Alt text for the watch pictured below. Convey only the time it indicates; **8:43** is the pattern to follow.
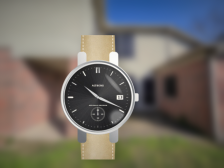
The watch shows **10:19**
